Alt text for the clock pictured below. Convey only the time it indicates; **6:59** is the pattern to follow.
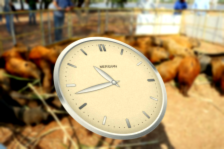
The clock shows **10:43**
